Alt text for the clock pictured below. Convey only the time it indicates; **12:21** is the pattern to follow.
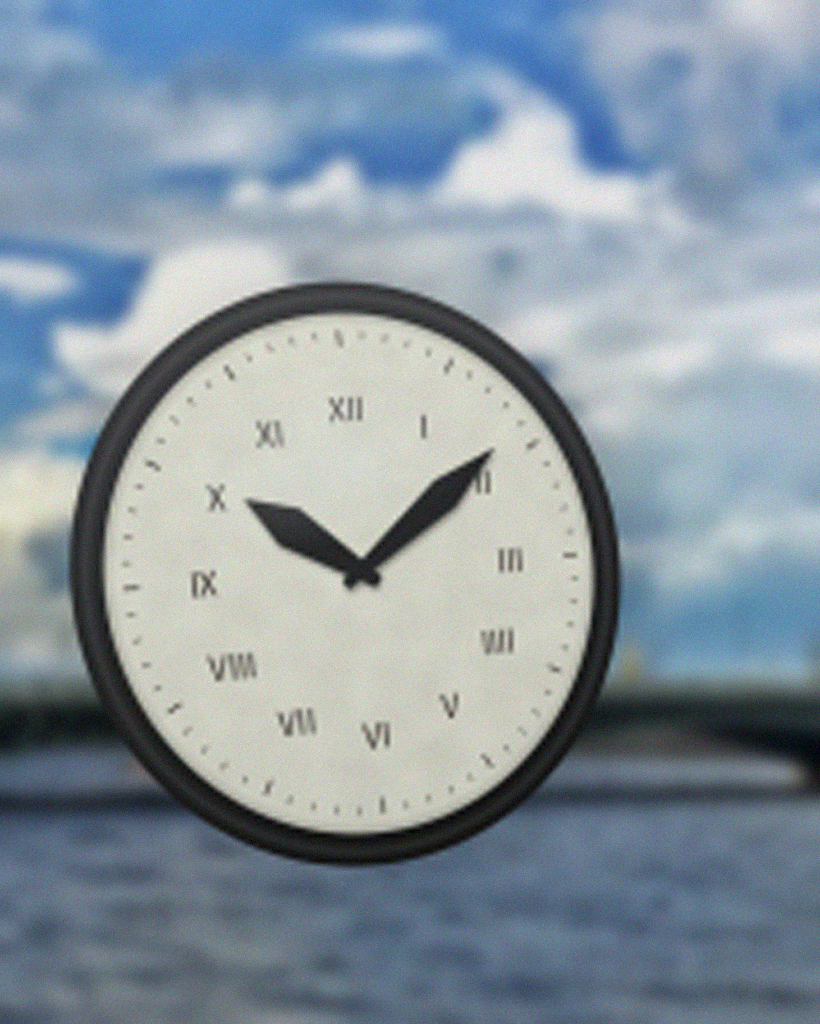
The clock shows **10:09**
